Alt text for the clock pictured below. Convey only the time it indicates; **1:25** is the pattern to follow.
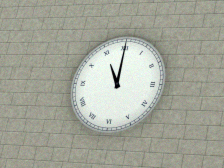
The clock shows **11:00**
